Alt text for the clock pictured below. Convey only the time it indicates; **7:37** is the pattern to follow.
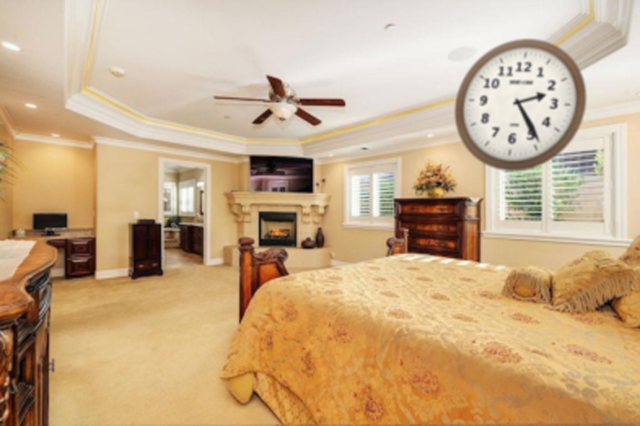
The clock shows **2:24**
